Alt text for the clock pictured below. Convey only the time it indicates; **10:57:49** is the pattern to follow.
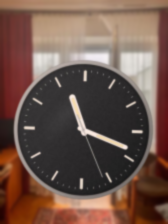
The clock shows **11:18:26**
